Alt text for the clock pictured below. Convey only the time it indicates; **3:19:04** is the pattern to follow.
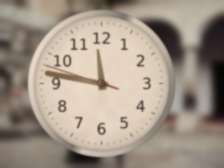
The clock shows **11:46:48**
